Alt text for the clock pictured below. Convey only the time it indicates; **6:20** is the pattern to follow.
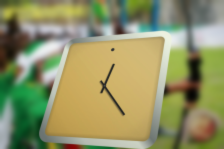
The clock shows **12:23**
